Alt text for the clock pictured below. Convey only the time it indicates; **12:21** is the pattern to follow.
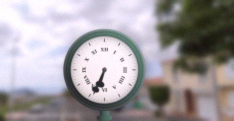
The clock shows **6:34**
